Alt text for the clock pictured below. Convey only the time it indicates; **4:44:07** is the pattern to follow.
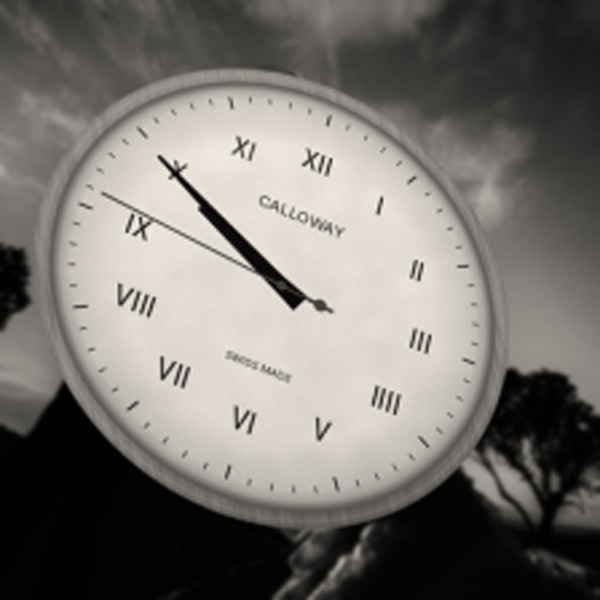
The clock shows **9:49:46**
